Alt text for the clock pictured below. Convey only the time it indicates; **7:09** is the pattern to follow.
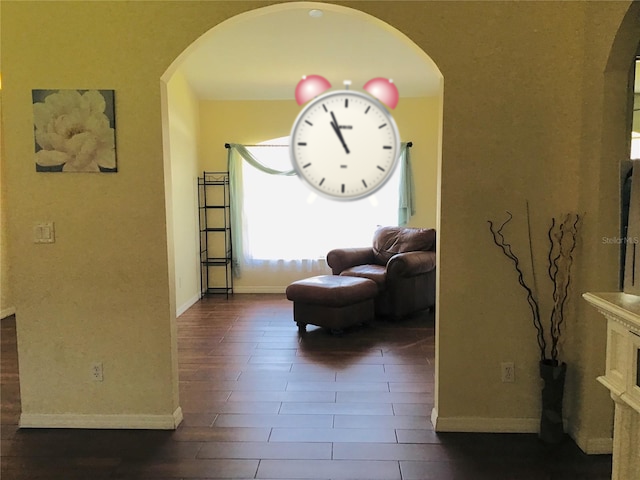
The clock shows **10:56**
